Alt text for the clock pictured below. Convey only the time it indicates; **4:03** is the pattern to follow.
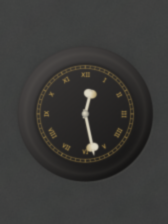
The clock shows **12:28**
